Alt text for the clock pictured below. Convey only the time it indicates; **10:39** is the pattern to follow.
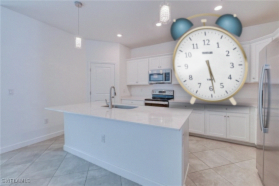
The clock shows **5:29**
